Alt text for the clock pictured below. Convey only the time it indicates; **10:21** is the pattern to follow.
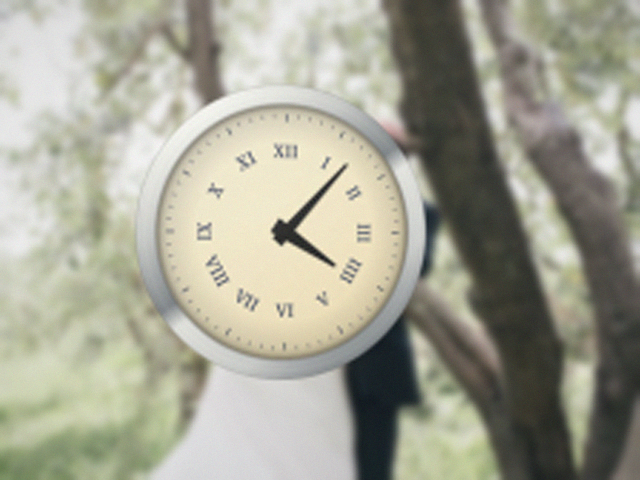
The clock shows **4:07**
